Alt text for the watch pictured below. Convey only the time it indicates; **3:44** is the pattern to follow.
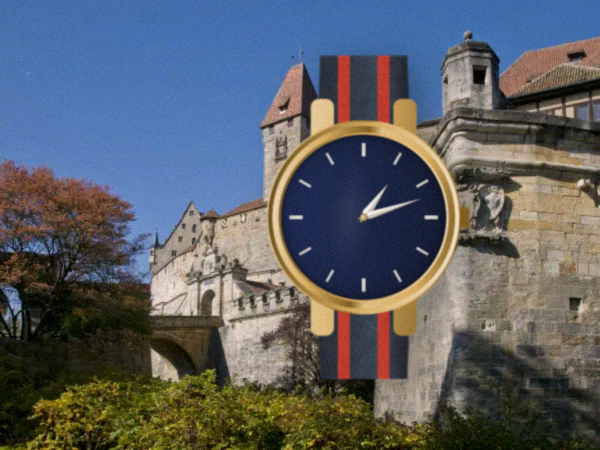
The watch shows **1:12**
